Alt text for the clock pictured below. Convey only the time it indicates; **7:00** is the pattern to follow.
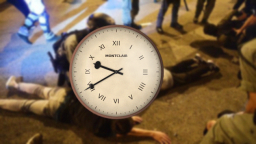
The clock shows **9:40**
